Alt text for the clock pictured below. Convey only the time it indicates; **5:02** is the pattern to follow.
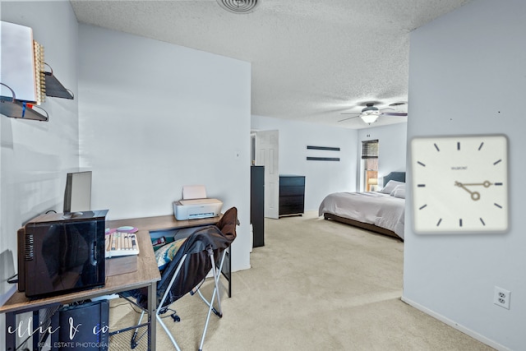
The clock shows **4:15**
